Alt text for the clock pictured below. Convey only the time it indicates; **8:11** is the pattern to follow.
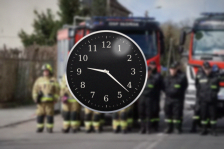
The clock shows **9:22**
